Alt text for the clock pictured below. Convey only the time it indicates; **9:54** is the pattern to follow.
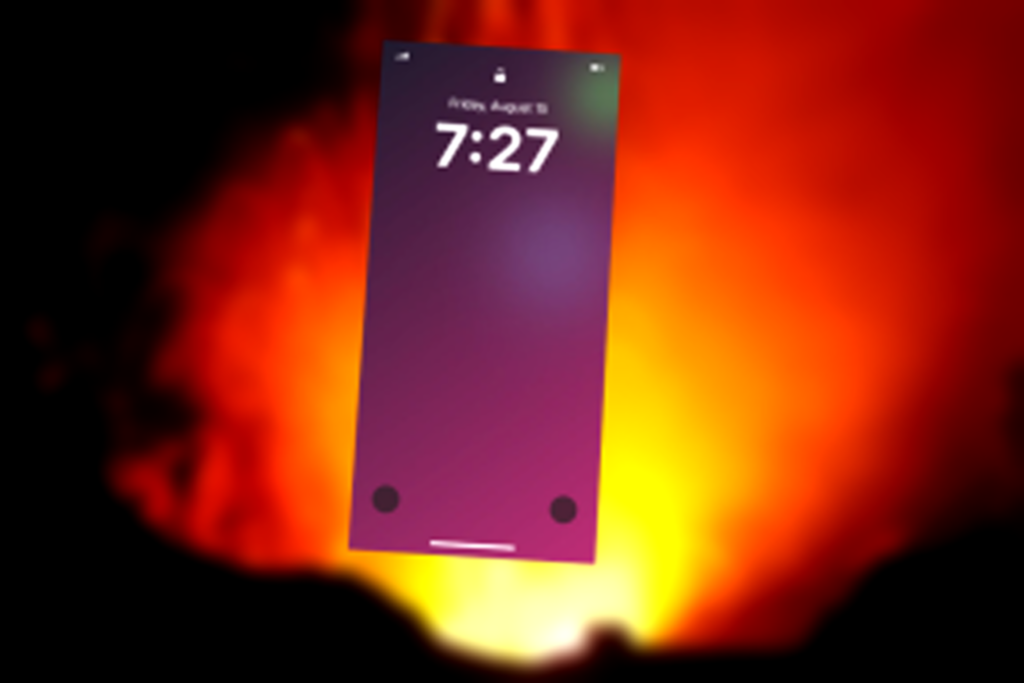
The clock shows **7:27**
